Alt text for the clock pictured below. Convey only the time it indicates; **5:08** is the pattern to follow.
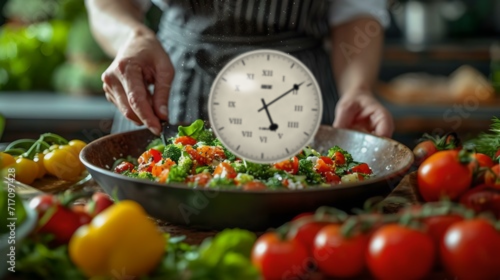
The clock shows **5:09**
